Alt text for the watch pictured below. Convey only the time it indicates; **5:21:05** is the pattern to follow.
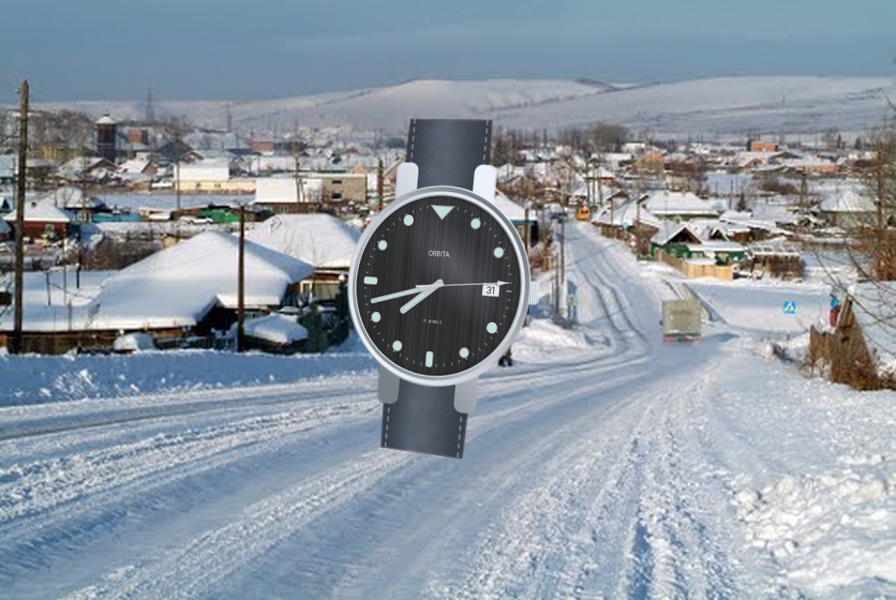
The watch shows **7:42:14**
